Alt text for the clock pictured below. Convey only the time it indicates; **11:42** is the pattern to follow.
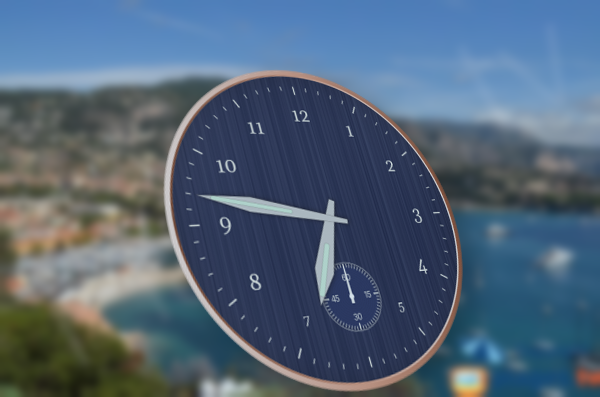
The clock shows **6:47**
